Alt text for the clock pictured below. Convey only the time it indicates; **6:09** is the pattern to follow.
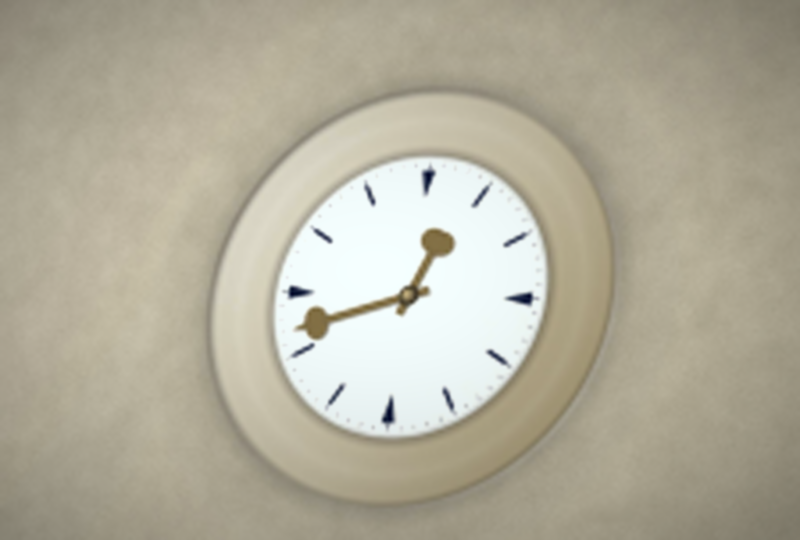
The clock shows **12:42**
